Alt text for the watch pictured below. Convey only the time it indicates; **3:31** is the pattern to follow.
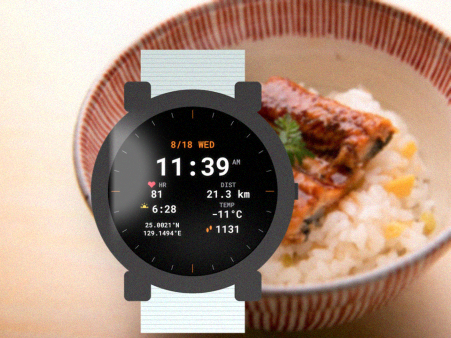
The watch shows **11:39**
